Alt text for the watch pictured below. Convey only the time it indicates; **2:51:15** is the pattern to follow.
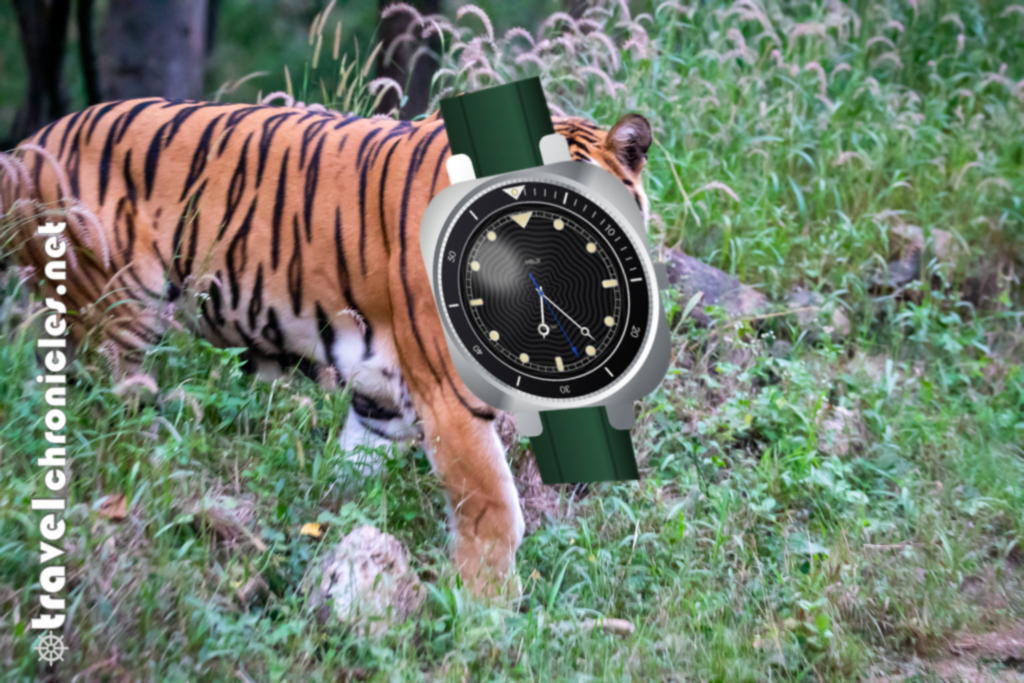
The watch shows **6:23:27**
